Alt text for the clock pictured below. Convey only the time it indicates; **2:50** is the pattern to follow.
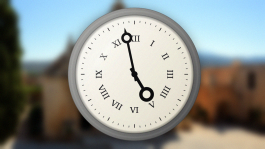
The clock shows **4:58**
